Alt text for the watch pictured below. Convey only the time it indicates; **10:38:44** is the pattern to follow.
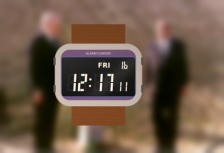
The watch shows **12:17:11**
